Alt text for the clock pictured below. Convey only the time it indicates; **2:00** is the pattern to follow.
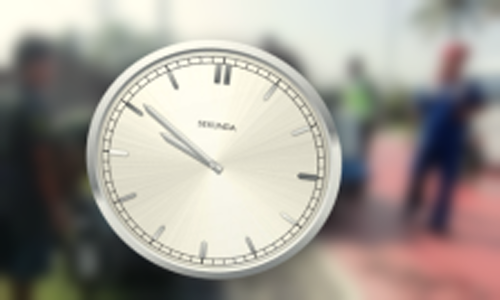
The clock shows **9:51**
